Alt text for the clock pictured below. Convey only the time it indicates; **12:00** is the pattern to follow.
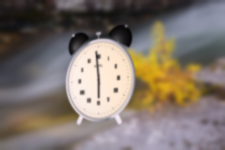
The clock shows **5:59**
